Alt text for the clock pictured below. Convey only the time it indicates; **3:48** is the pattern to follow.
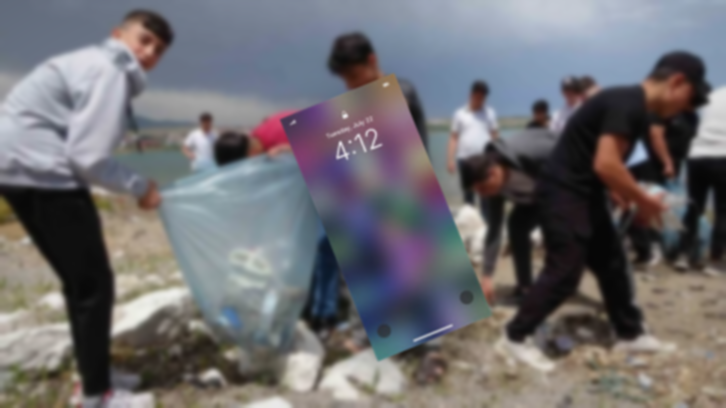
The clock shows **4:12**
